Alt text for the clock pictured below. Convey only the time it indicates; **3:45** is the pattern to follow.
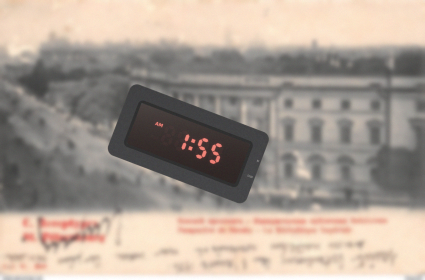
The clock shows **1:55**
